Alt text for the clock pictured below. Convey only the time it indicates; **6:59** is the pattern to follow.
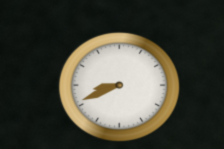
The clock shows **8:41**
